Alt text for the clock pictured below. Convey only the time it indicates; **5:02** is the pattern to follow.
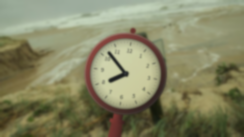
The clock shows **7:52**
